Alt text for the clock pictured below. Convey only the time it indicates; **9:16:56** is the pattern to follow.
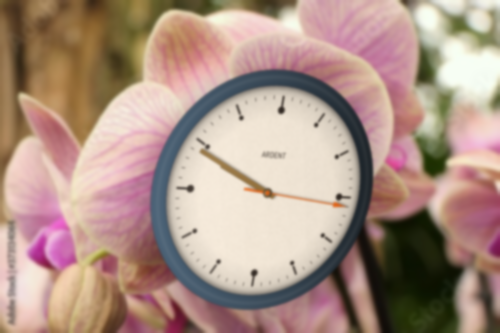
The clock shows **9:49:16**
